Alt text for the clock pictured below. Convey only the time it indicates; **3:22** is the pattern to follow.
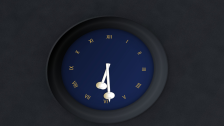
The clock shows **6:29**
